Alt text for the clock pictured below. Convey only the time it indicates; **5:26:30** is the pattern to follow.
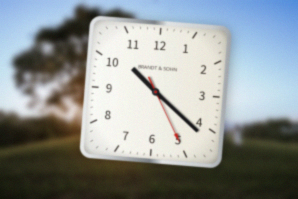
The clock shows **10:21:25**
